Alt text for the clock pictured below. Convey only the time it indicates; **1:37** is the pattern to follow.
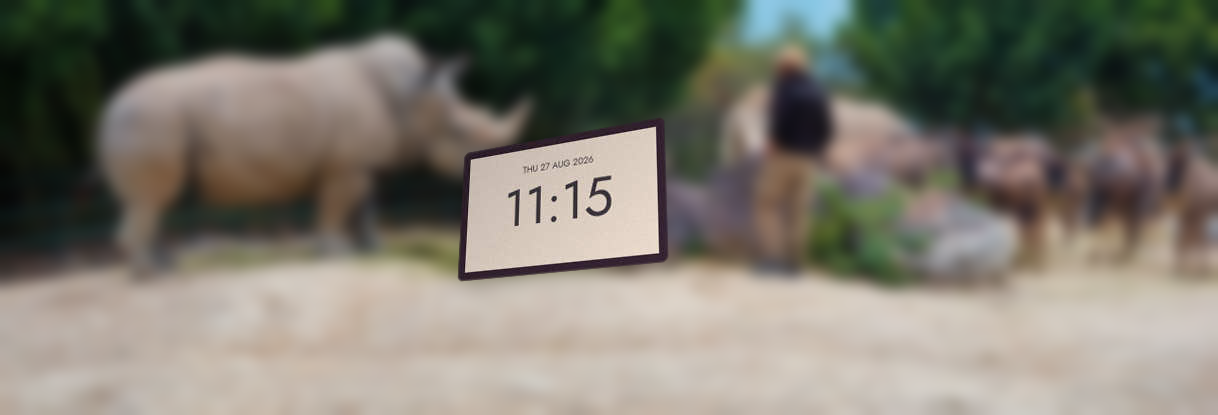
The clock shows **11:15**
